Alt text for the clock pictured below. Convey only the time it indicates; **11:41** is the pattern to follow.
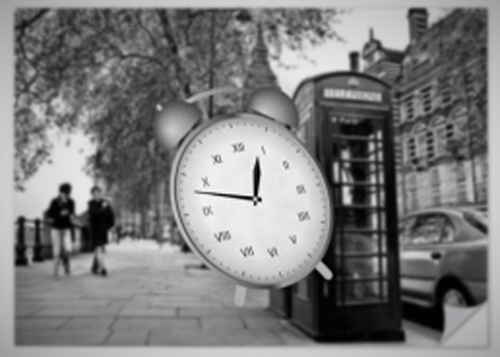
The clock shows **12:48**
